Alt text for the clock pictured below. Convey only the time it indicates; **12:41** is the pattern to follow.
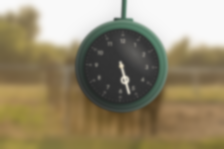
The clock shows **5:27**
